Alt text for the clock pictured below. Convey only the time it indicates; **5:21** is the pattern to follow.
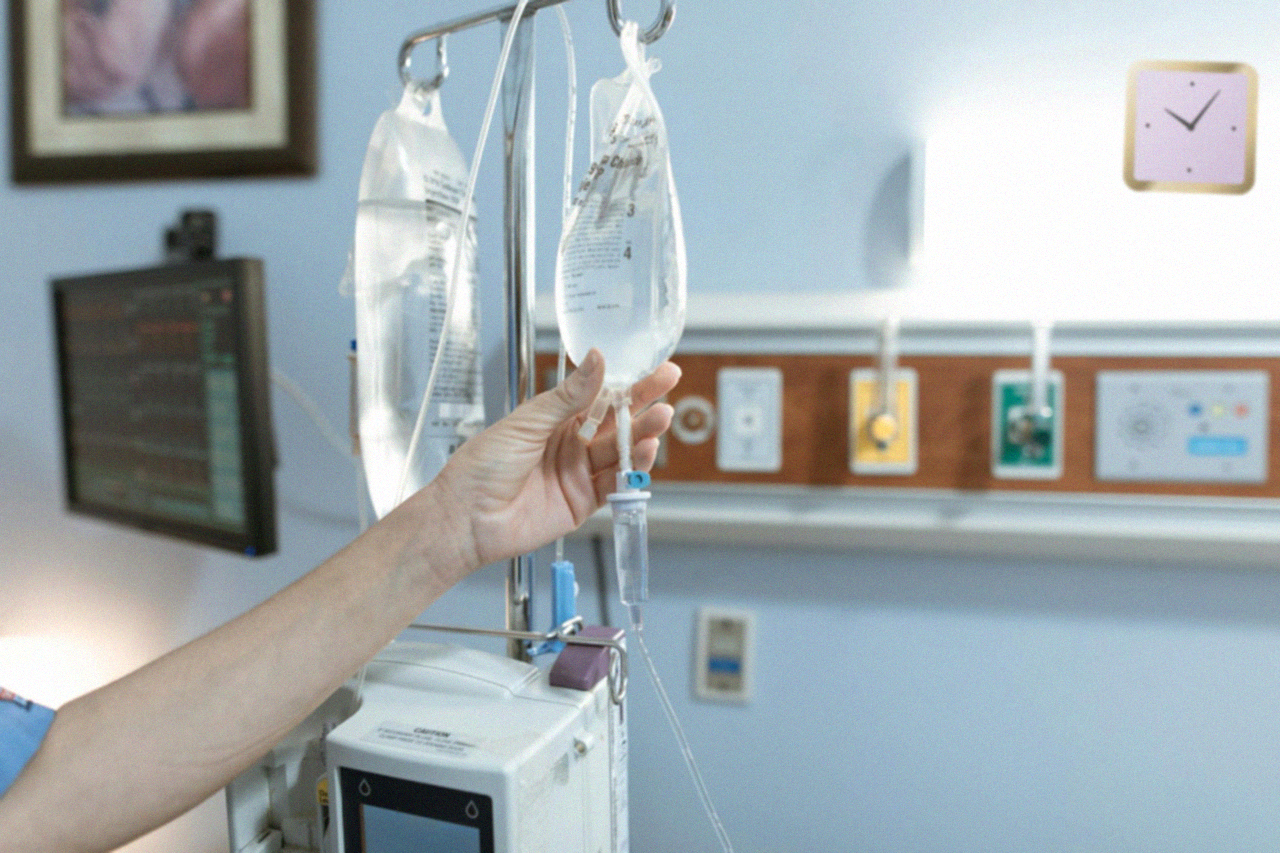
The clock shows **10:06**
